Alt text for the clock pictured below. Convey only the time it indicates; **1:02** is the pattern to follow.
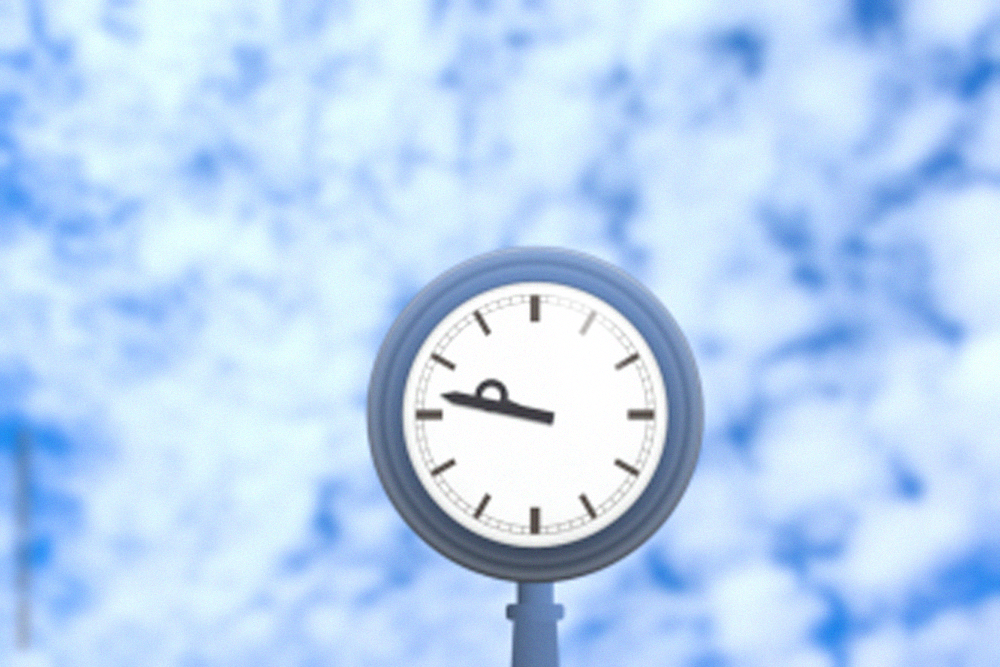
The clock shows **9:47**
